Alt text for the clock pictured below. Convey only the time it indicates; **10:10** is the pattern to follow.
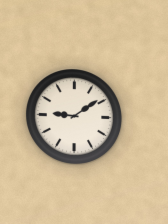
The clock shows **9:09**
